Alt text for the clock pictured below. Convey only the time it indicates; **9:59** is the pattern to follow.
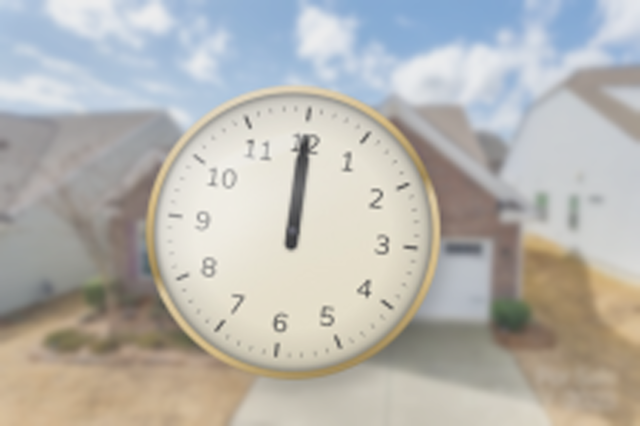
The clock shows **12:00**
